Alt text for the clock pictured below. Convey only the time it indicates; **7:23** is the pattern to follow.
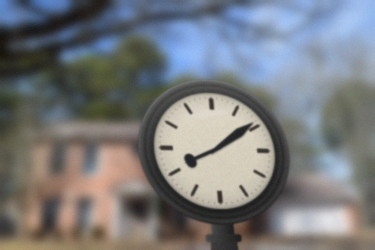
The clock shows **8:09**
